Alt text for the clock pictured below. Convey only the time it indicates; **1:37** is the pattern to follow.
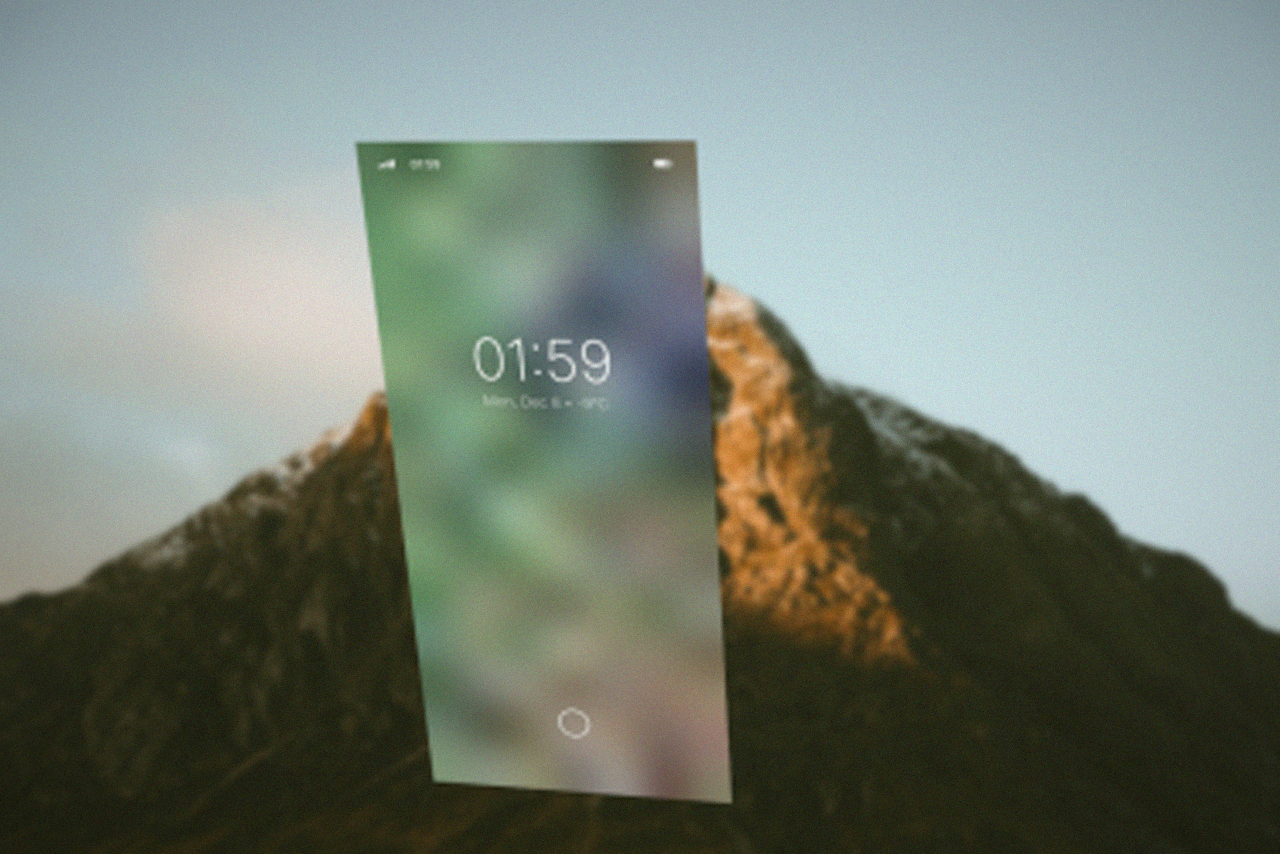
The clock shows **1:59**
